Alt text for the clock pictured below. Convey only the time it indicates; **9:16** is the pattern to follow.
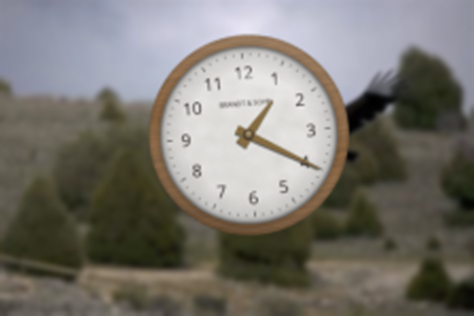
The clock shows **1:20**
